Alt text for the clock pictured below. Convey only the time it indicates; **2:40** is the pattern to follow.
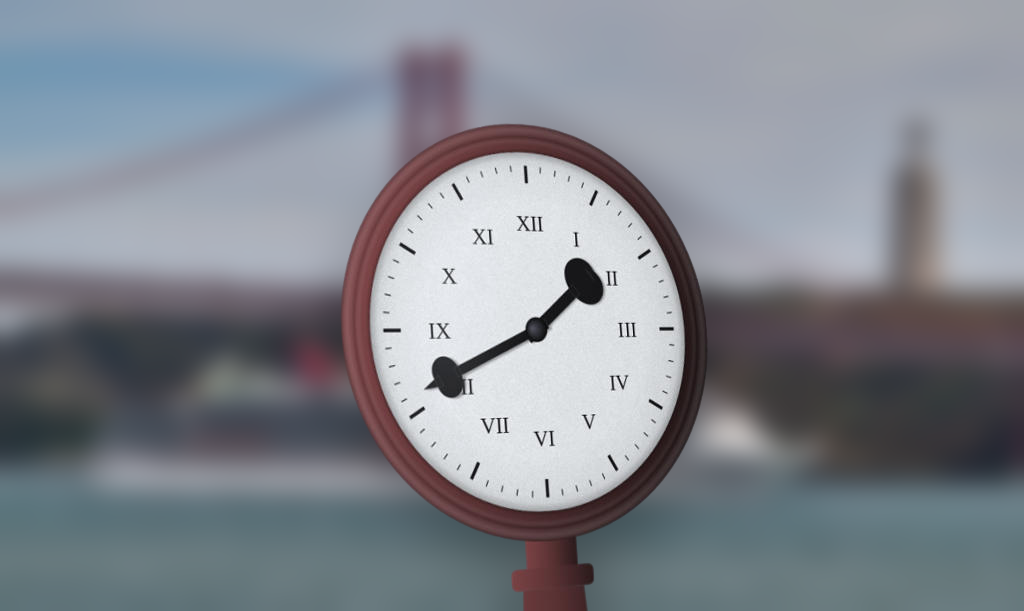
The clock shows **1:41**
